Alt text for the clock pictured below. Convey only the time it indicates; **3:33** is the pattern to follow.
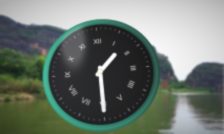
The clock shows **1:30**
